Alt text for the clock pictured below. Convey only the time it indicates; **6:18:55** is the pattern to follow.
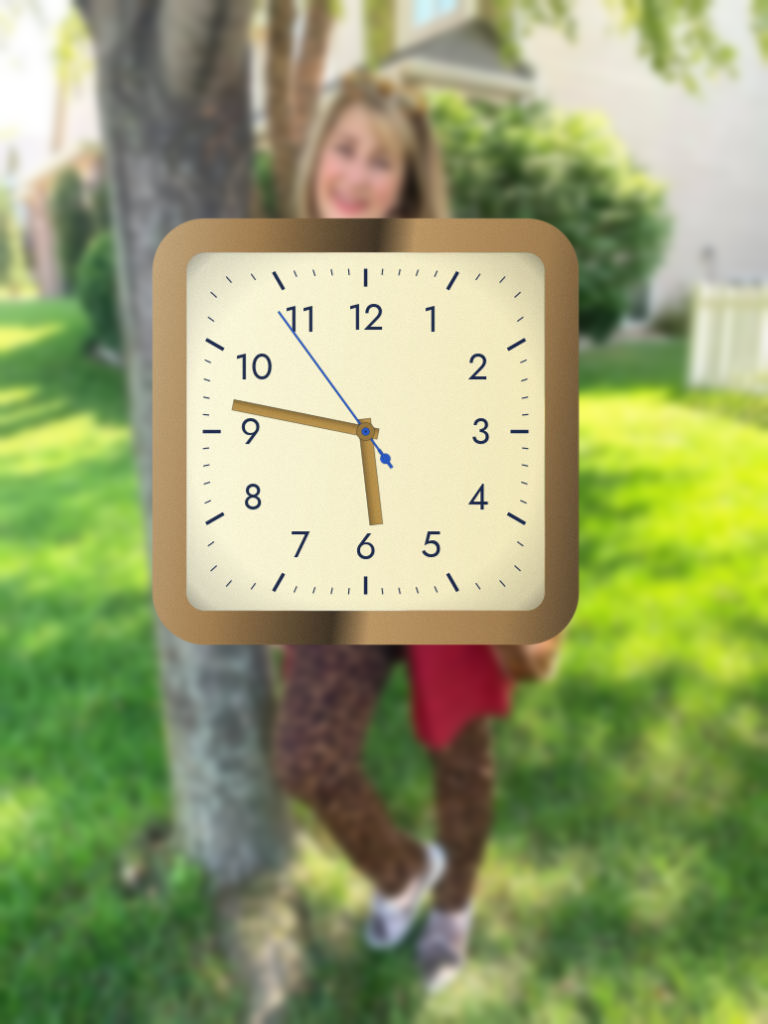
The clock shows **5:46:54**
